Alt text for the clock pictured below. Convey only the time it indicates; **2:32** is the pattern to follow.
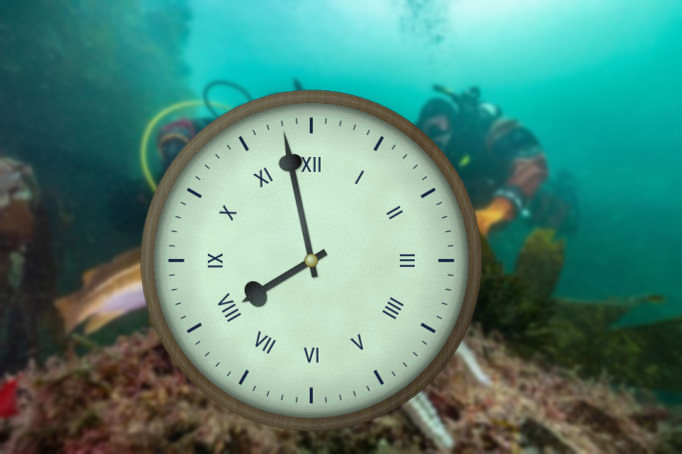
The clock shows **7:58**
